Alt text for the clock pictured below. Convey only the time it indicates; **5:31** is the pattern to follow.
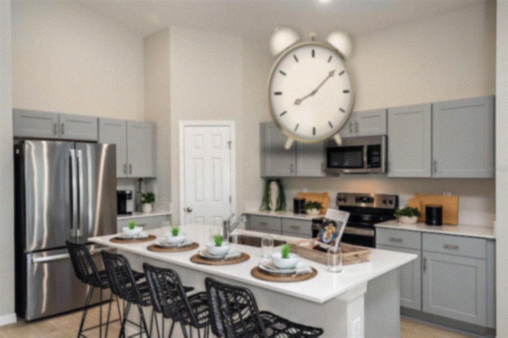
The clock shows **8:08**
